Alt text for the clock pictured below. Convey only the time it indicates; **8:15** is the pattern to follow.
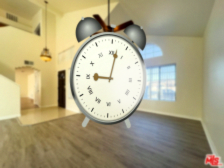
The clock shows **9:02**
